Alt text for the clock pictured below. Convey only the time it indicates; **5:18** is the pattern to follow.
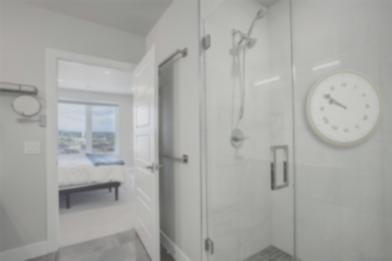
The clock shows **9:51**
